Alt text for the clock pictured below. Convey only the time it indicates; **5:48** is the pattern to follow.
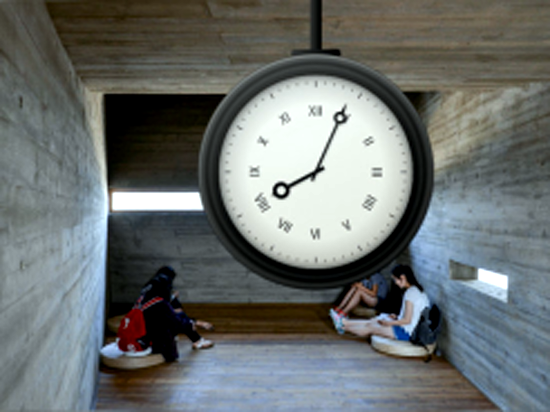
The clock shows **8:04**
